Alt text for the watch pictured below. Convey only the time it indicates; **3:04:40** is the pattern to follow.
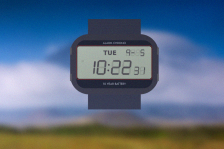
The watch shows **10:22:31**
